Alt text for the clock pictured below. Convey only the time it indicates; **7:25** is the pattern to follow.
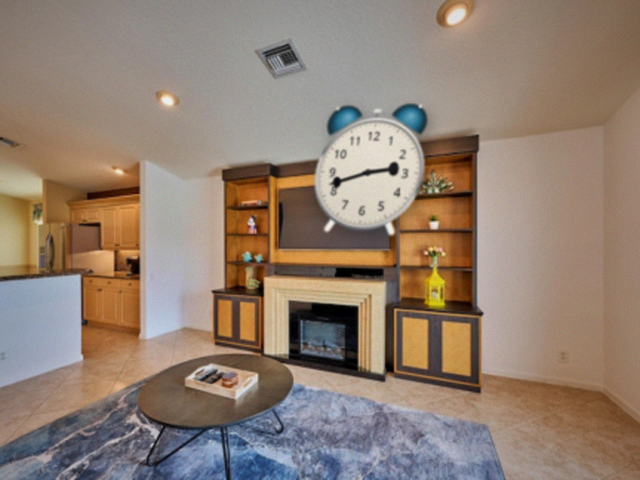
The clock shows **2:42**
